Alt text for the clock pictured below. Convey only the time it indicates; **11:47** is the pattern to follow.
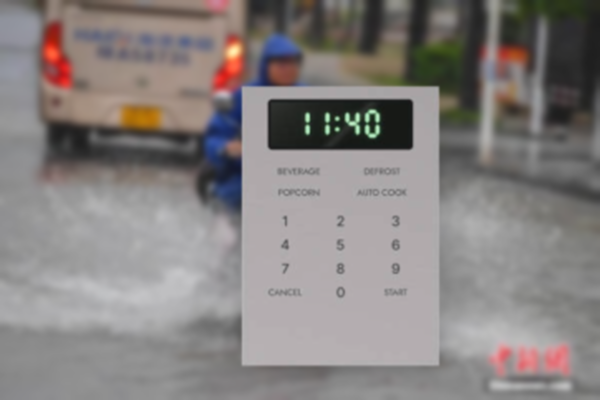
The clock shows **11:40**
